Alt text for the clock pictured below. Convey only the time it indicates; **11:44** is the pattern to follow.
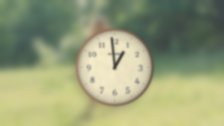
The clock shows **12:59**
